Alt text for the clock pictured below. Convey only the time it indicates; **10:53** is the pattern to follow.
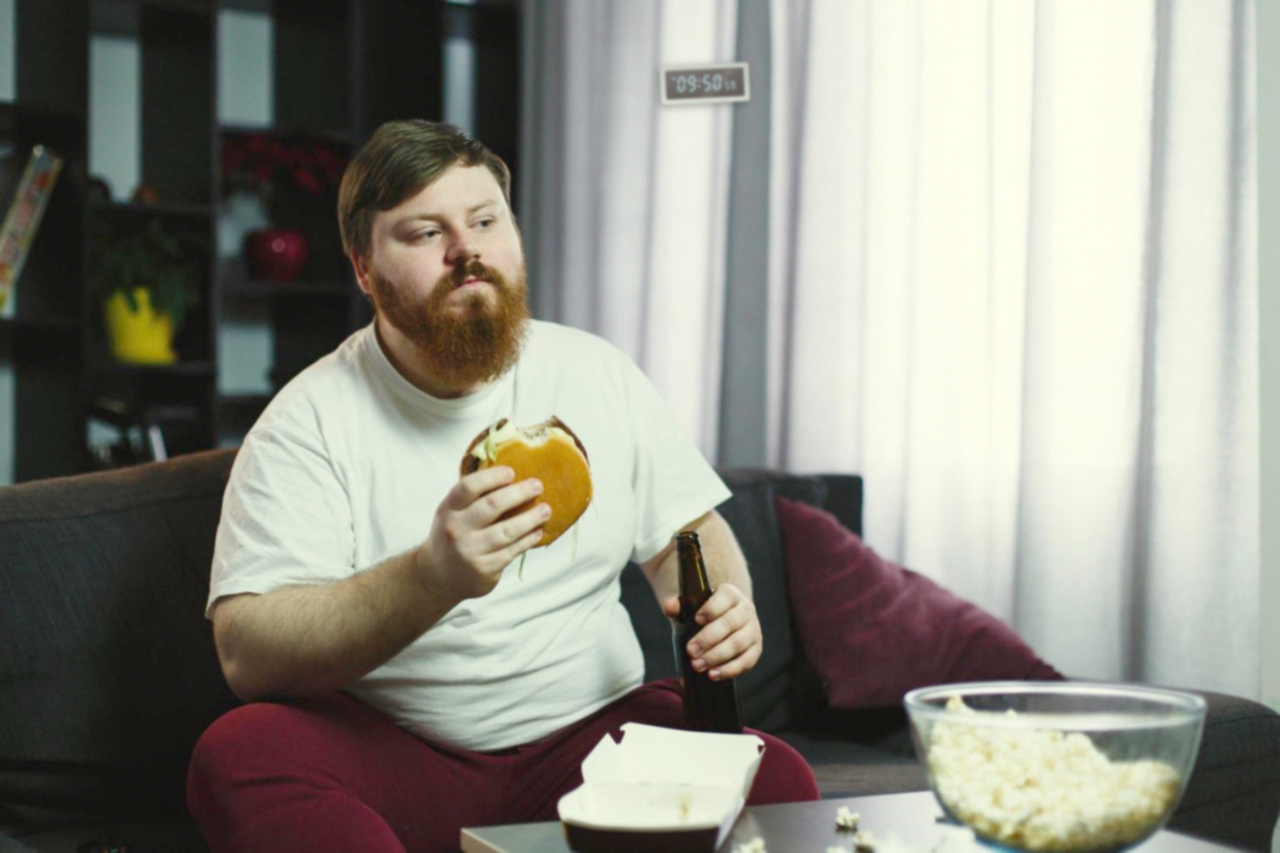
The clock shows **9:50**
